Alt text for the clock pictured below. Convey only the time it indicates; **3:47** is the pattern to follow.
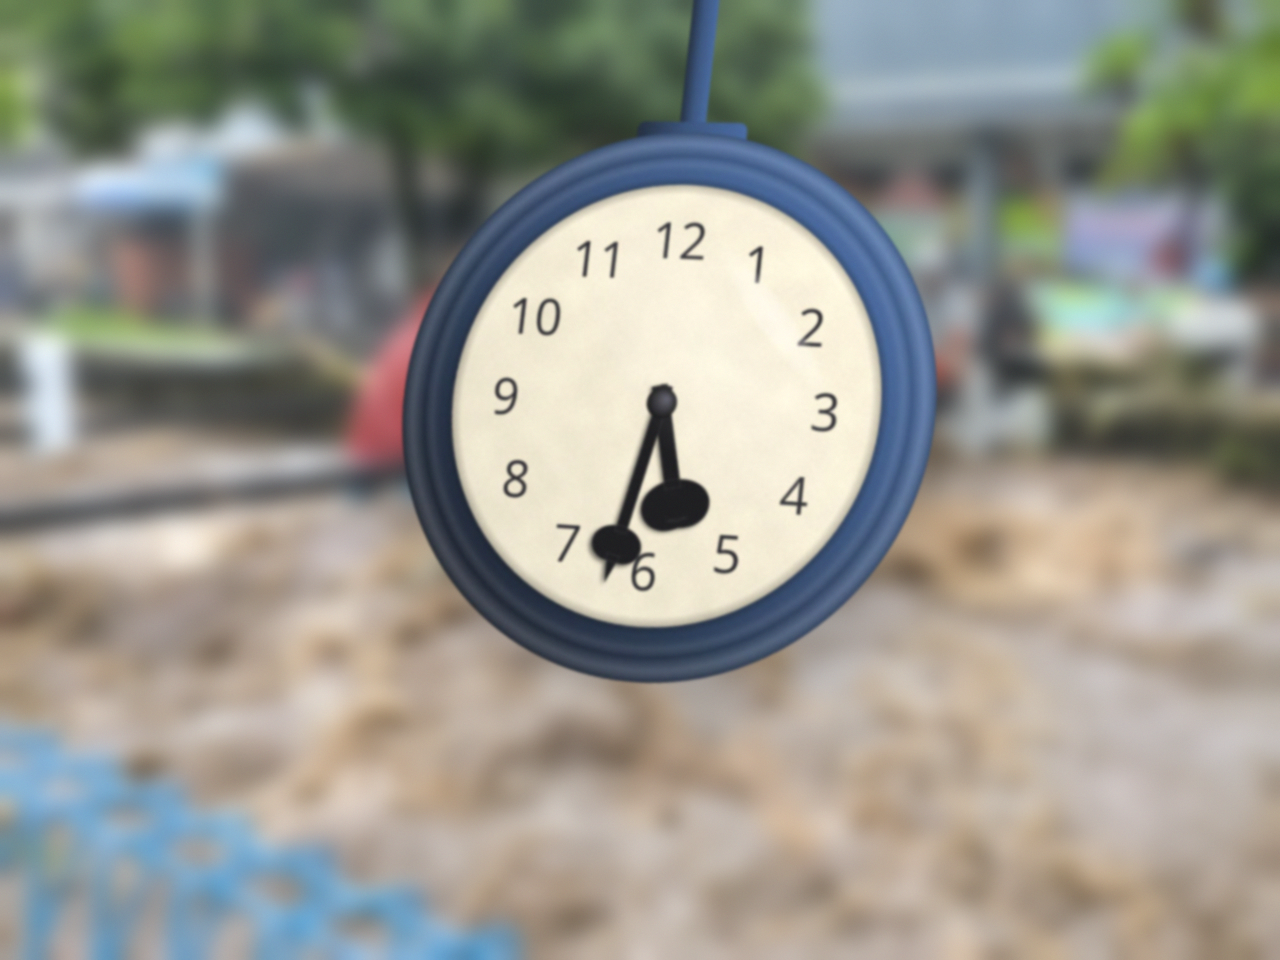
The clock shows **5:32**
